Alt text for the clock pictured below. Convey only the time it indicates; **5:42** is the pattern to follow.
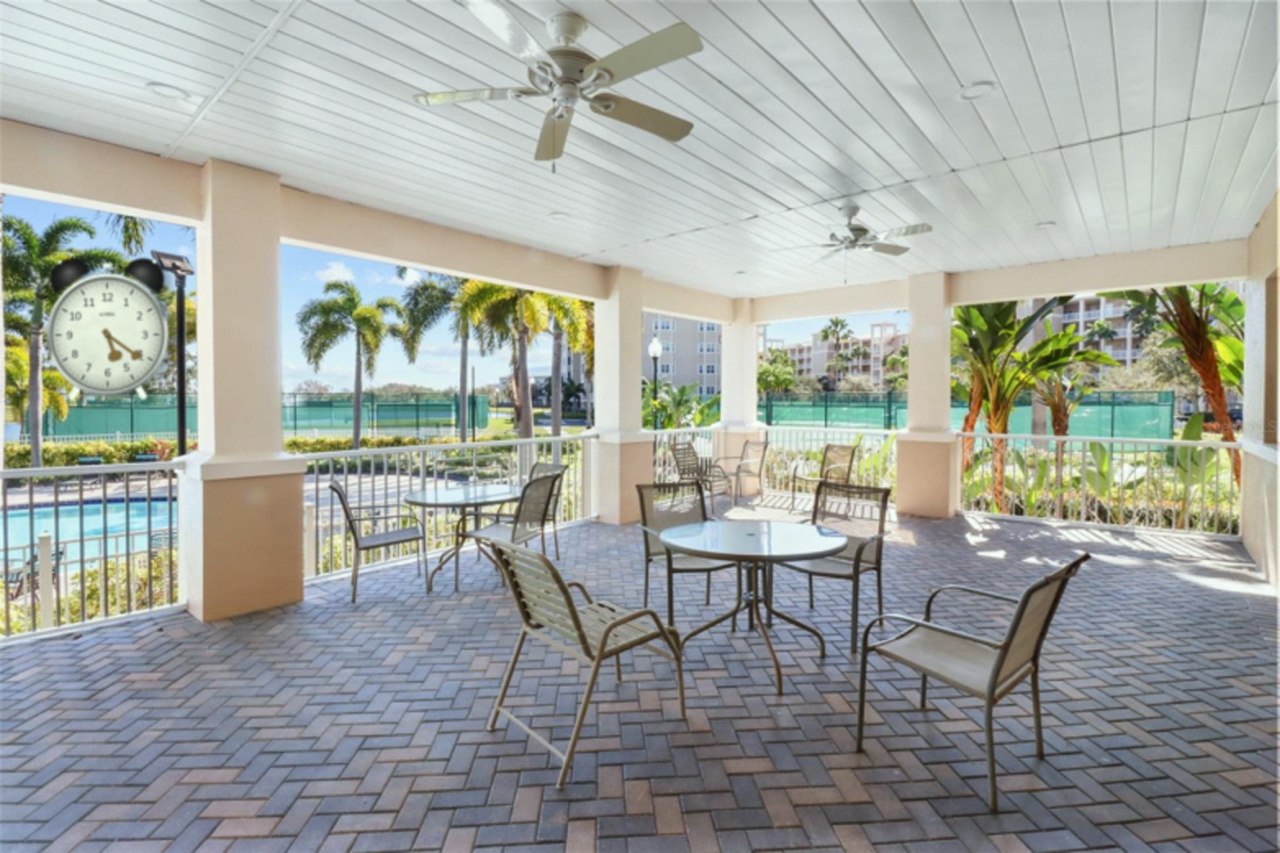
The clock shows **5:21**
